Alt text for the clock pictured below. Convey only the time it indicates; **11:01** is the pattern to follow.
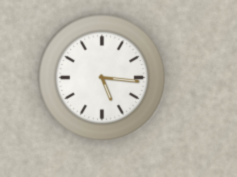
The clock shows **5:16**
